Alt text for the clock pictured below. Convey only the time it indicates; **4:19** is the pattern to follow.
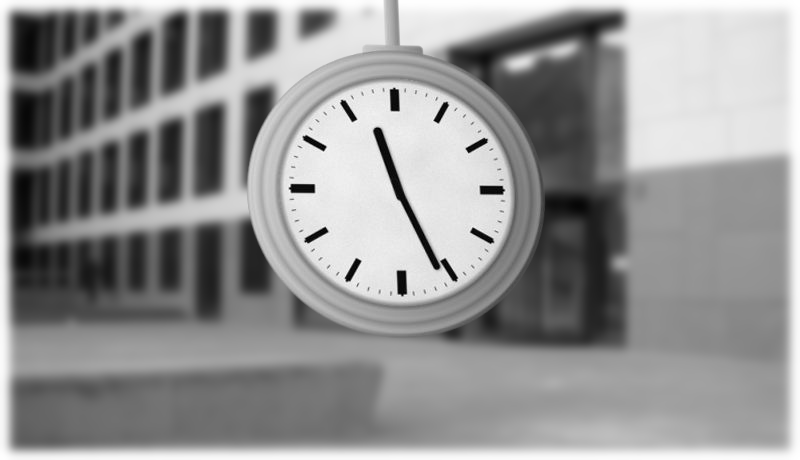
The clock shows **11:26**
